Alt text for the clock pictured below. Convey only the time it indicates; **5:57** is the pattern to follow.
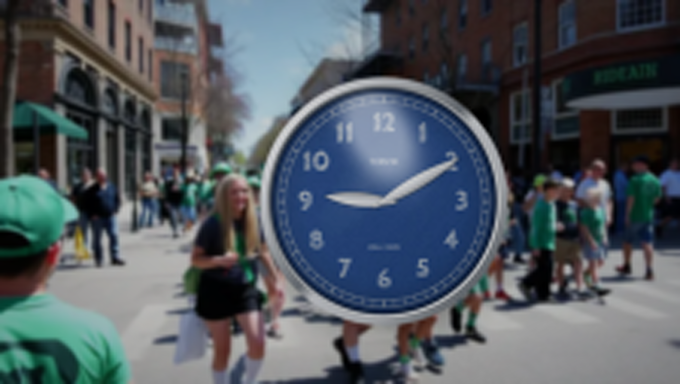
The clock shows **9:10**
